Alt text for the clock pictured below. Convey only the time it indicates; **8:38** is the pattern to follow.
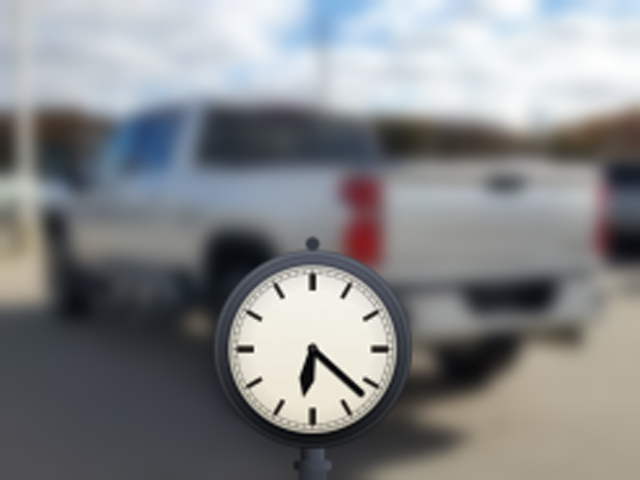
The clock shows **6:22**
